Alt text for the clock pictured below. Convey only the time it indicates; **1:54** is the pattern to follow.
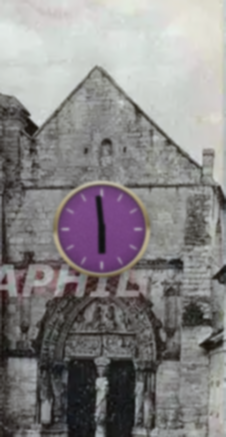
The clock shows **5:59**
